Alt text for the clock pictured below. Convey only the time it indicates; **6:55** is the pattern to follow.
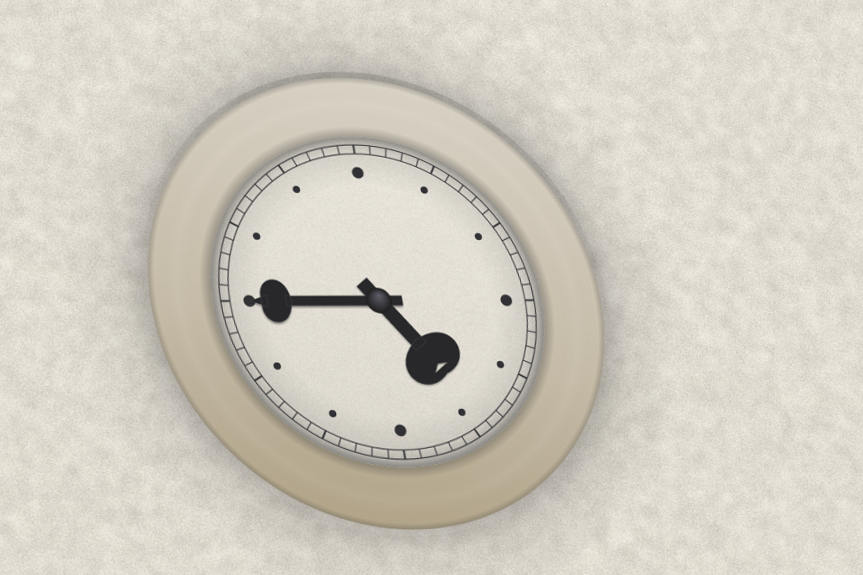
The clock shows **4:45**
